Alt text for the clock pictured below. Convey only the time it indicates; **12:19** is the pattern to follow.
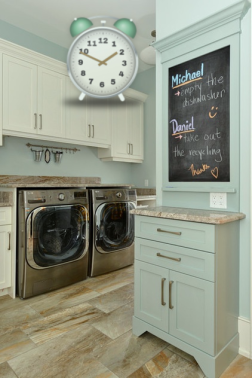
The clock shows **1:49**
